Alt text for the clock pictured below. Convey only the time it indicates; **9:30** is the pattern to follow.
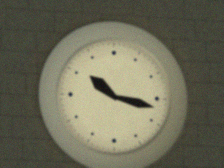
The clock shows **10:17**
